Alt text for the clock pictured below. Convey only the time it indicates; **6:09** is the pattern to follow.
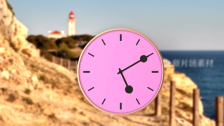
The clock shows **5:10**
